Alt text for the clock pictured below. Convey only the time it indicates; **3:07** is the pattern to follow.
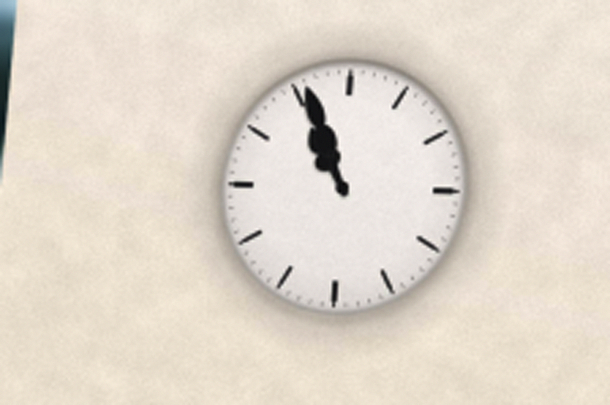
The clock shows **10:56**
